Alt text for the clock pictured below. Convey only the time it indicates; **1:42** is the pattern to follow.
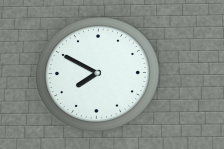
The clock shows **7:50**
